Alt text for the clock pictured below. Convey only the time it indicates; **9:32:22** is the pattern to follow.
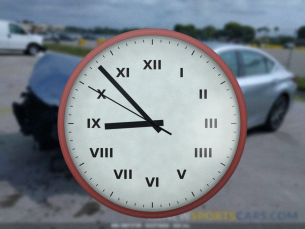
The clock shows **8:52:50**
